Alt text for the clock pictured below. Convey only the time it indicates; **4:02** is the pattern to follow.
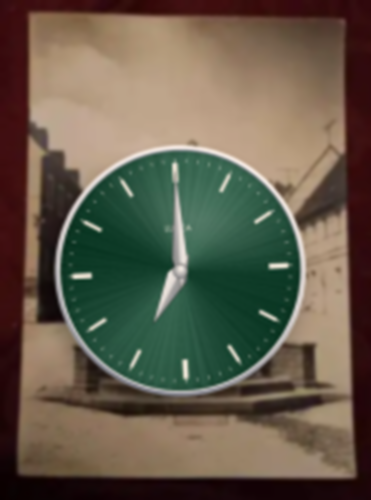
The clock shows **7:00**
